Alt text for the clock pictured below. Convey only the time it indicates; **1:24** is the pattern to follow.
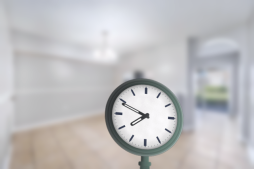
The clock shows **7:49**
